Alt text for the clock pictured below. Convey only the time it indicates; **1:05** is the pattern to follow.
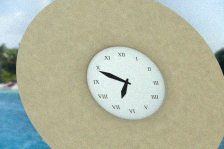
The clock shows **6:49**
